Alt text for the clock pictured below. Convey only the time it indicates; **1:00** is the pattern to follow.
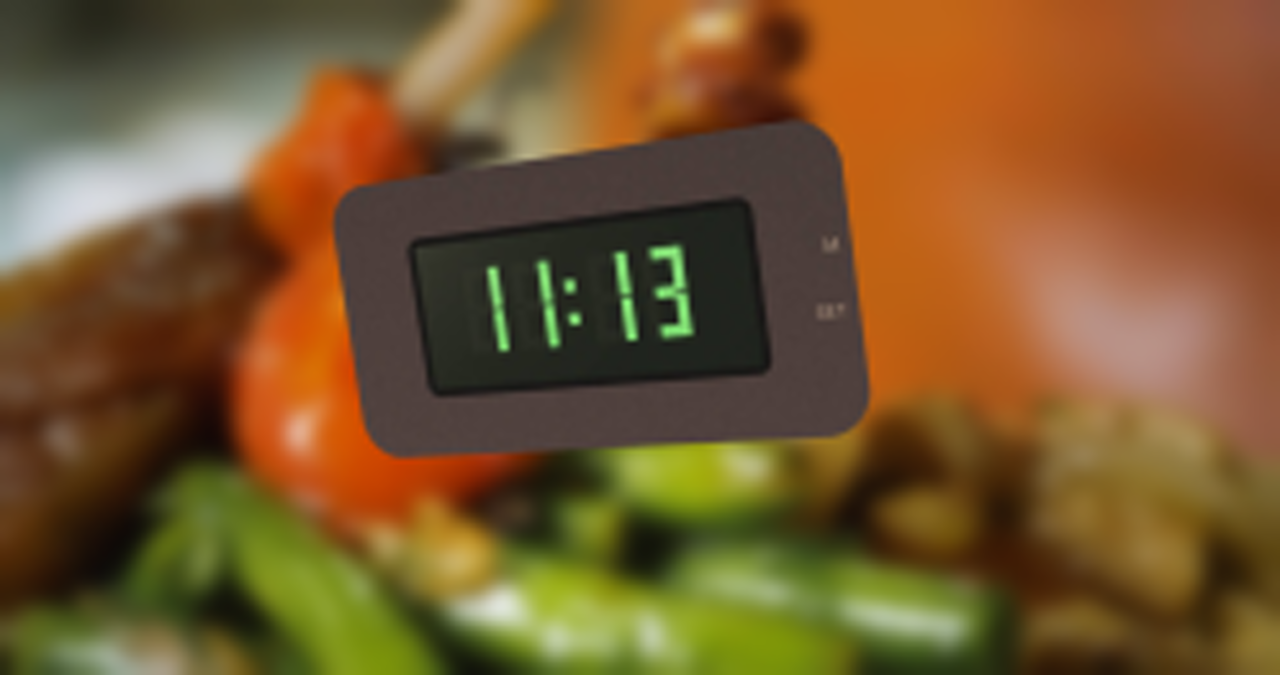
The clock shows **11:13**
